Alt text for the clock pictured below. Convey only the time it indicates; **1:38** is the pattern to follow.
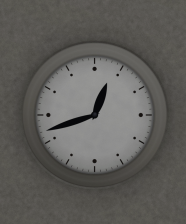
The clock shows **12:42**
